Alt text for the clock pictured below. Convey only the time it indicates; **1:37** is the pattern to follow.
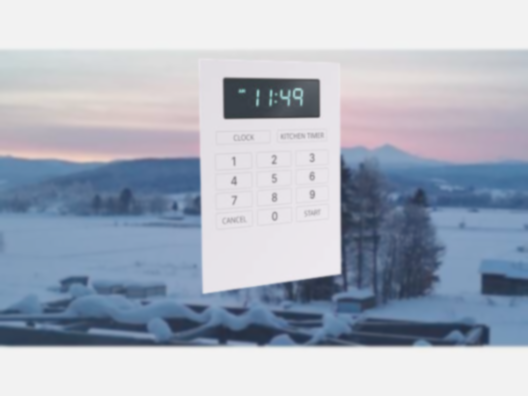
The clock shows **11:49**
